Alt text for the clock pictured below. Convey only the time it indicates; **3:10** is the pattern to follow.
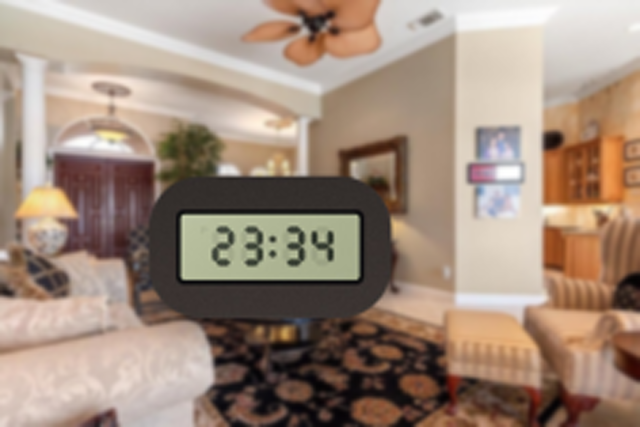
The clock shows **23:34**
